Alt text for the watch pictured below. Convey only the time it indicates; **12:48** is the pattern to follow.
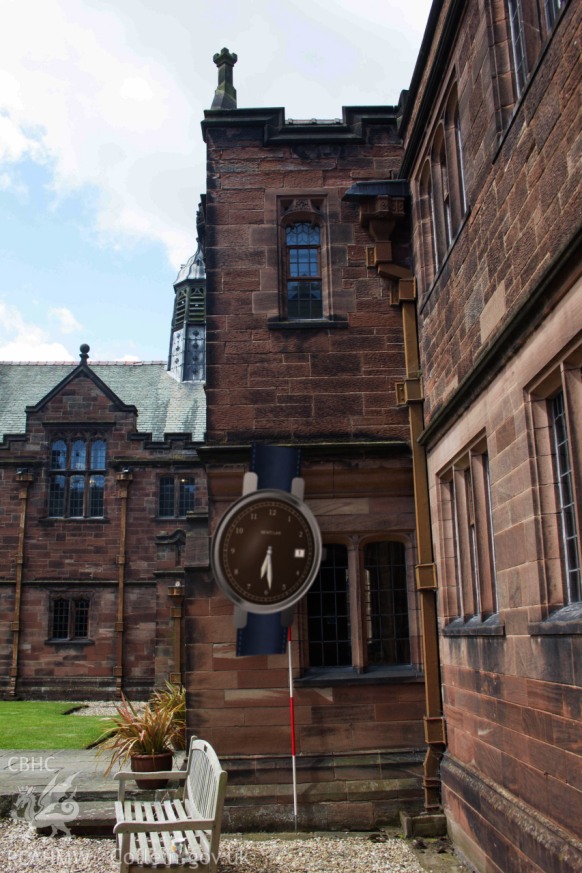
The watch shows **6:29**
